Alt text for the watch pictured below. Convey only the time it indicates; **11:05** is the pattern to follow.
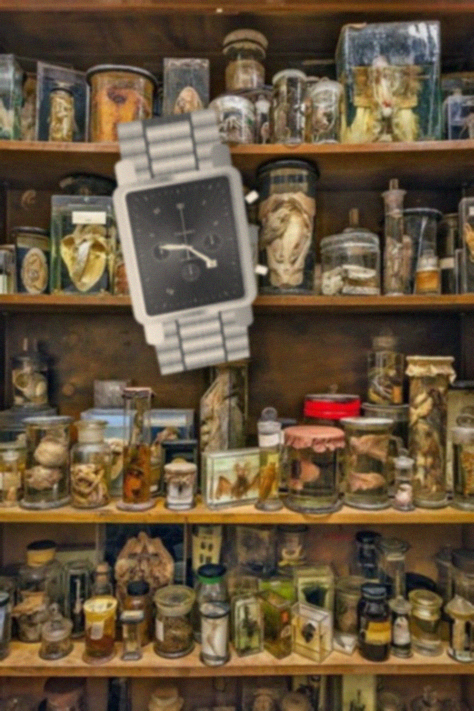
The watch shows **9:22**
